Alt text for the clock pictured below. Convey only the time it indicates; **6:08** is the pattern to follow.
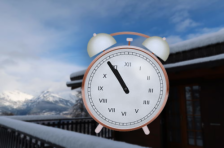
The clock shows **10:54**
